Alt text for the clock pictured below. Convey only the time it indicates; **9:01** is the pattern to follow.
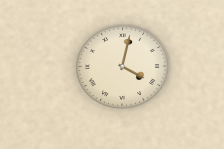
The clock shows **4:02**
